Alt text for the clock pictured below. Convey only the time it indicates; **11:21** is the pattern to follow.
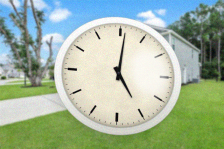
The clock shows **5:01**
